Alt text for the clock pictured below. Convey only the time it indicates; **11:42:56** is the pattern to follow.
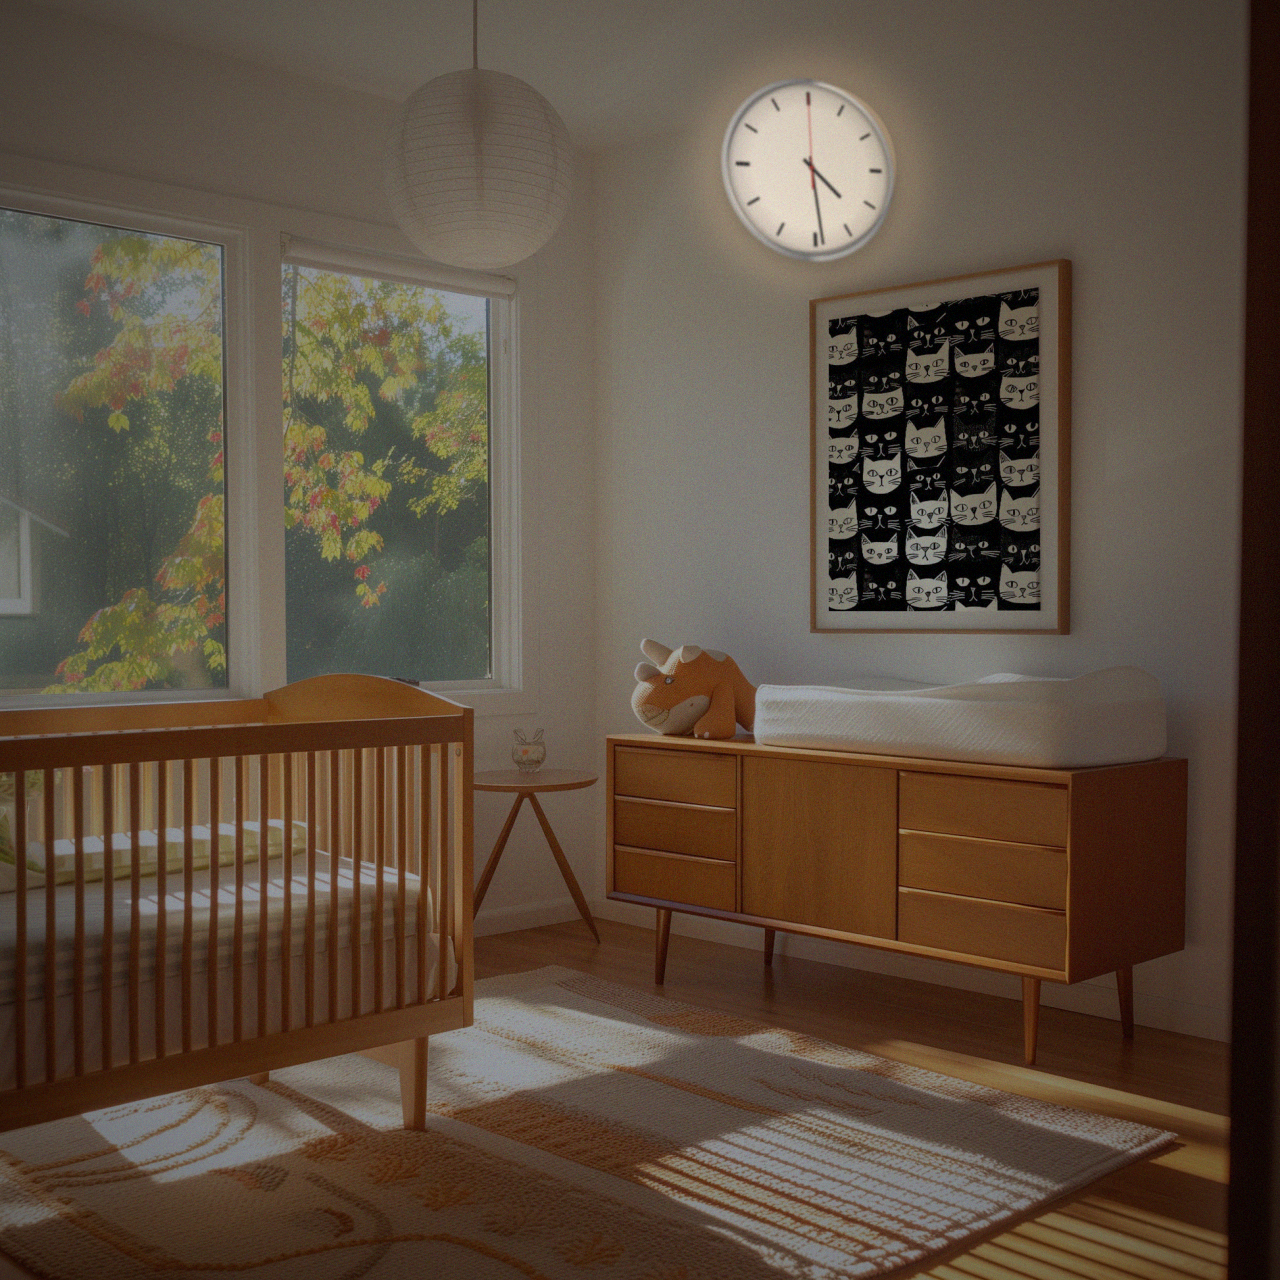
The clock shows **4:29:00**
